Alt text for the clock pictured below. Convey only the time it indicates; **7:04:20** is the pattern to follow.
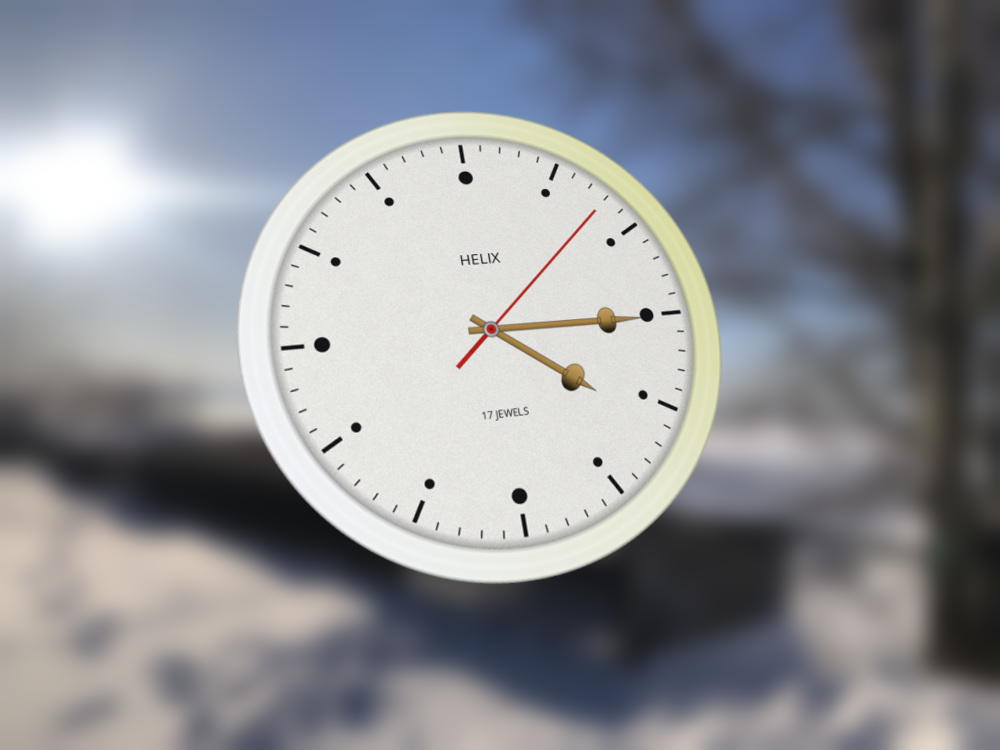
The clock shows **4:15:08**
